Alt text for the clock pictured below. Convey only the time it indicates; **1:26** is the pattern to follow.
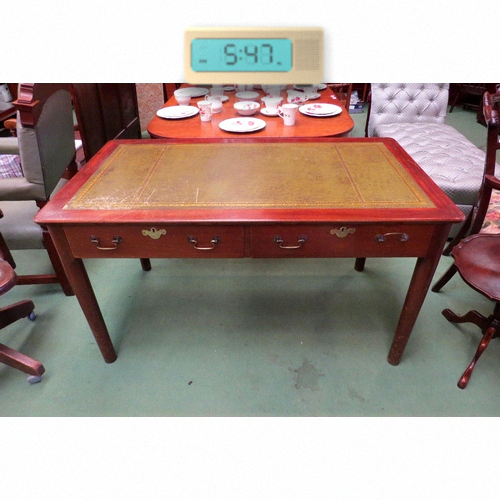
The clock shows **5:47**
